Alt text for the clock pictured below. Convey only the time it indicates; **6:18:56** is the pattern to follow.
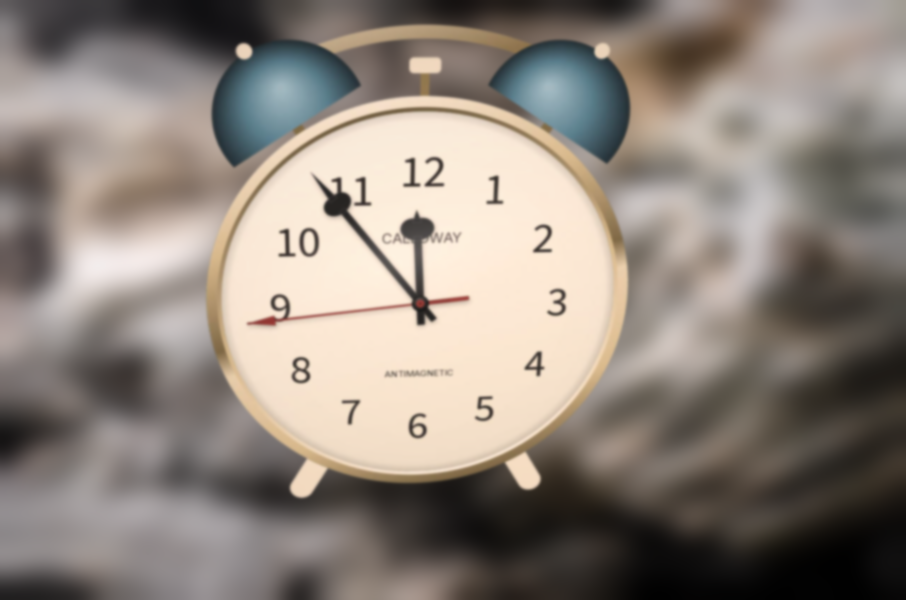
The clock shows **11:53:44**
